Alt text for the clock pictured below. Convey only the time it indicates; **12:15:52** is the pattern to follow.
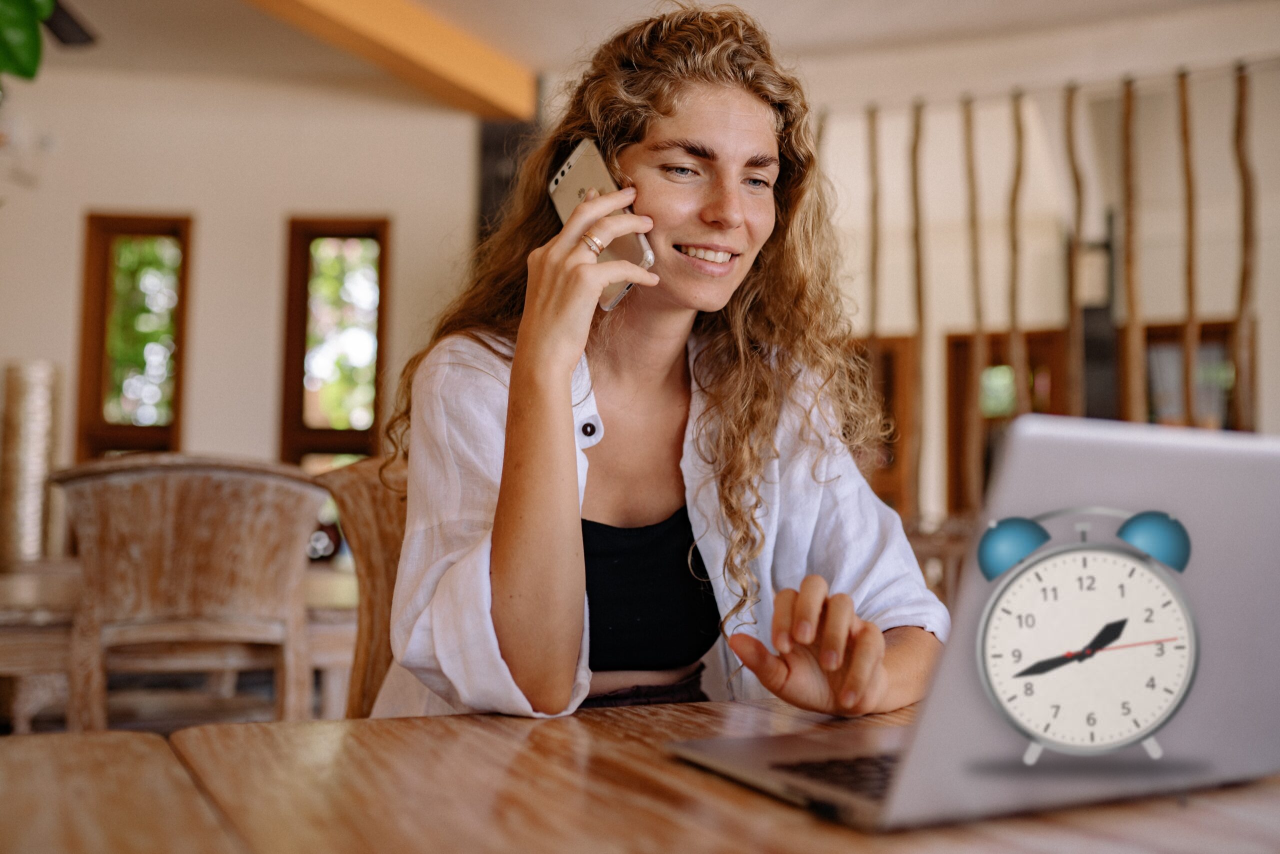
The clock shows **1:42:14**
